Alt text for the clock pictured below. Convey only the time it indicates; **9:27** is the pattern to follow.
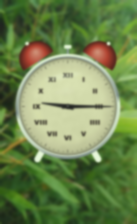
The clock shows **9:15**
